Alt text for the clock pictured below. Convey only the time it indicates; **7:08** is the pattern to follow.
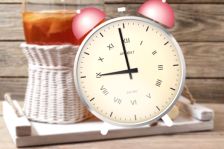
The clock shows **8:59**
